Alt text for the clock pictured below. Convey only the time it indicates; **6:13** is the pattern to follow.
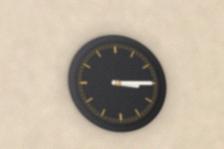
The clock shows **3:15**
